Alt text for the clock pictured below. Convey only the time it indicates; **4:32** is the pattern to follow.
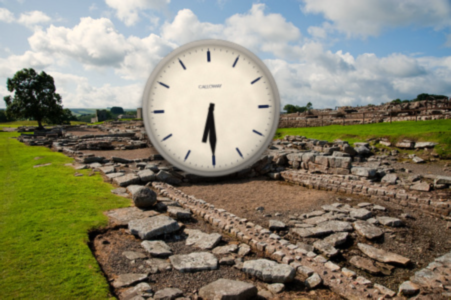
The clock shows **6:30**
